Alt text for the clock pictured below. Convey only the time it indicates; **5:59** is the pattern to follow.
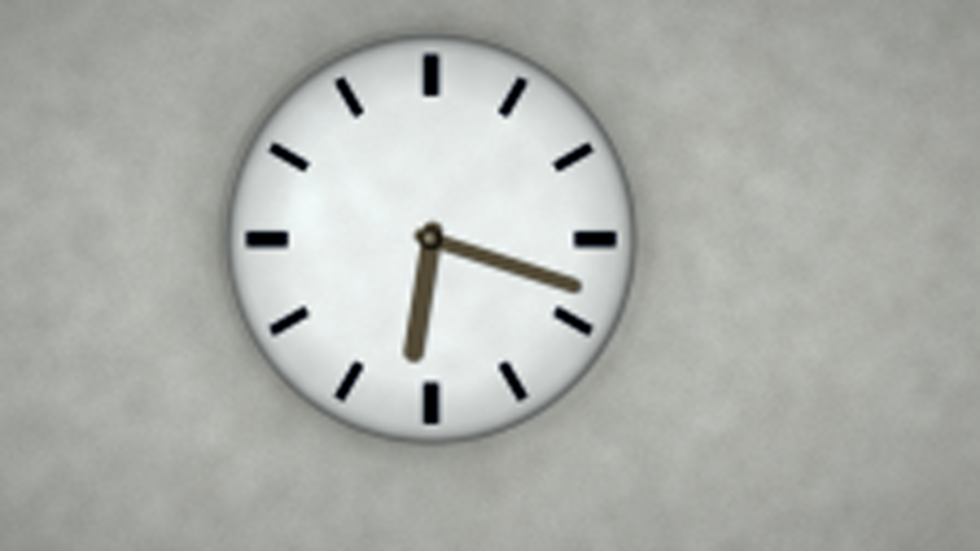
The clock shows **6:18**
